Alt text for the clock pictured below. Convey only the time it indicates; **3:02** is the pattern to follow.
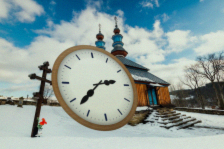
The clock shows **2:38**
